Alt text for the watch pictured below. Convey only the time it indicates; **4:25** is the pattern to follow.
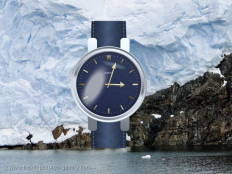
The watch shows **3:03**
